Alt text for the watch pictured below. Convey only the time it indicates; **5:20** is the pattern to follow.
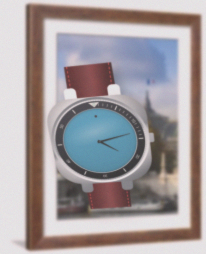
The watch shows **4:13**
